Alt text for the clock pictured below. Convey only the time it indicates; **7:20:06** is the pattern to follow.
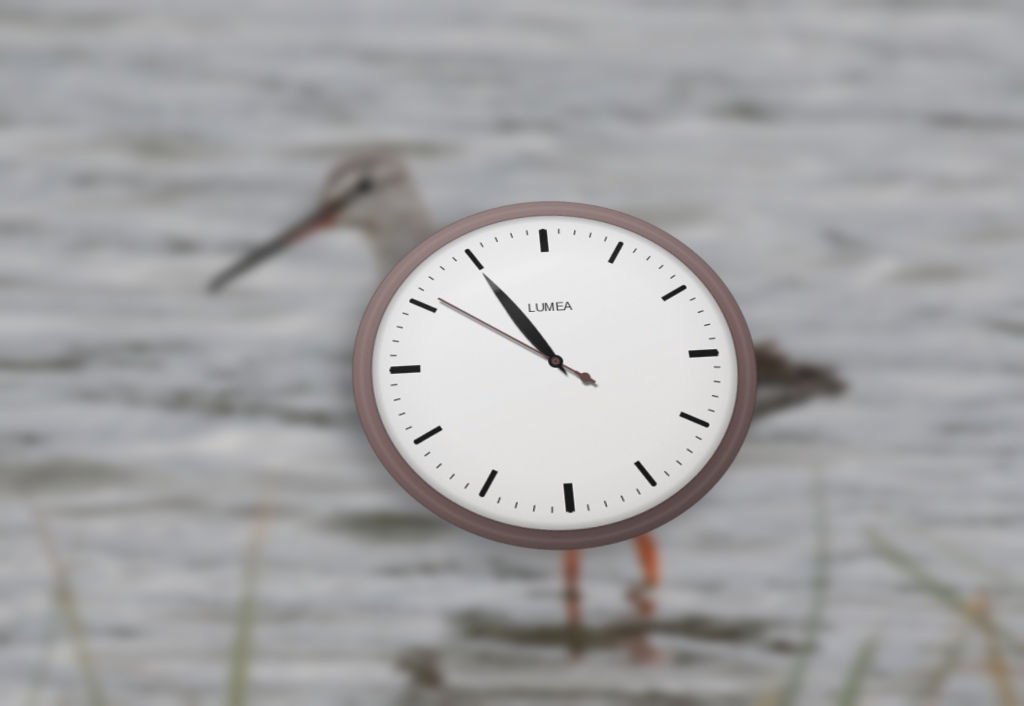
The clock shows **10:54:51**
